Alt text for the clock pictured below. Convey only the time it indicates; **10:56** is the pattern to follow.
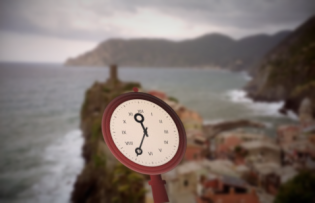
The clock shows **11:35**
